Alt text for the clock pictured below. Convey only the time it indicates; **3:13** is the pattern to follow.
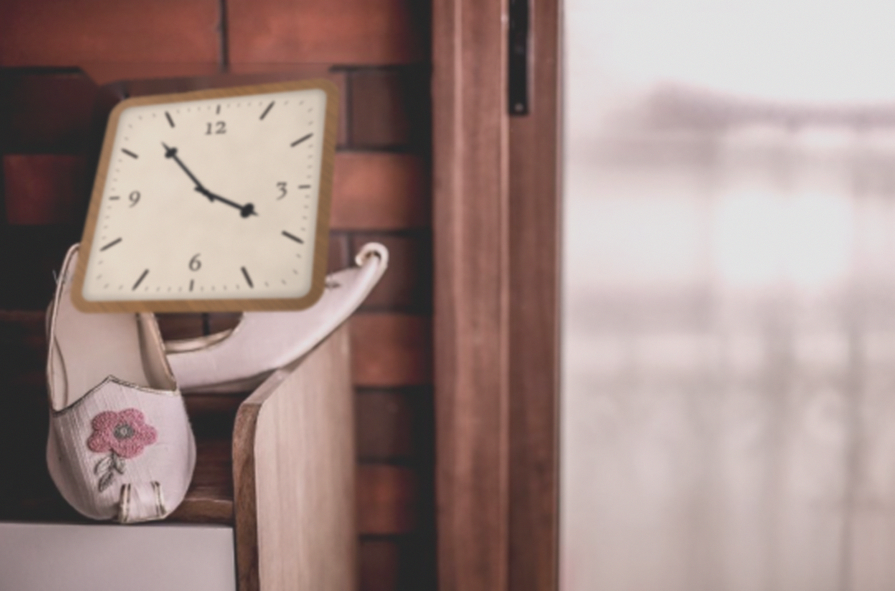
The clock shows **3:53**
